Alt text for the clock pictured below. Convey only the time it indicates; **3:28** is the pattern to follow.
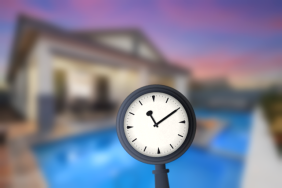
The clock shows **11:10**
